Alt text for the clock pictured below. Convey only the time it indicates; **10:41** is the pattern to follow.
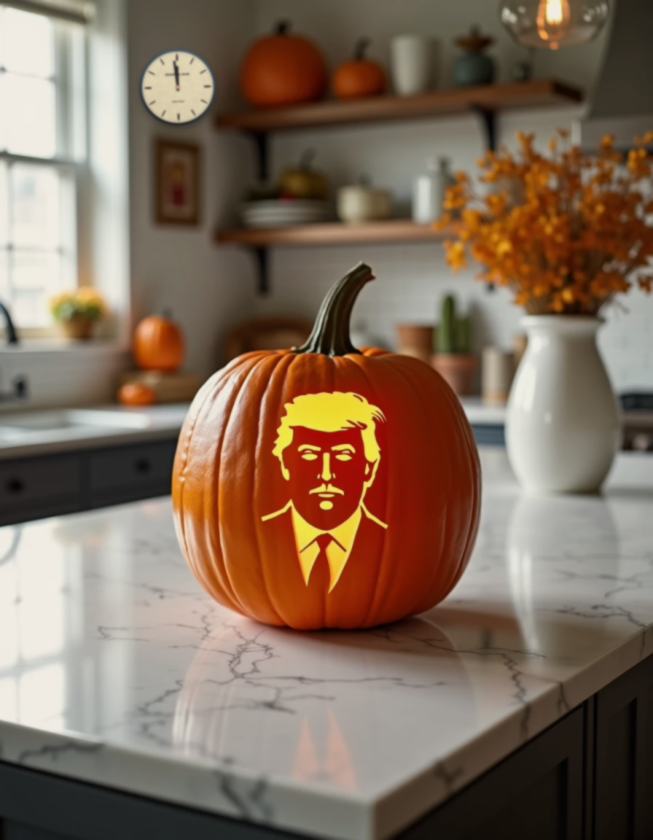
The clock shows **11:59**
